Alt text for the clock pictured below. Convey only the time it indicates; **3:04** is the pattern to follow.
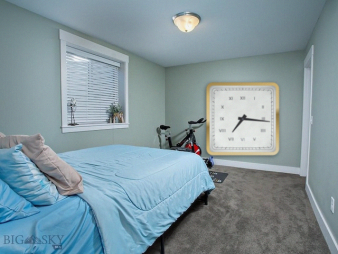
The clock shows **7:16**
